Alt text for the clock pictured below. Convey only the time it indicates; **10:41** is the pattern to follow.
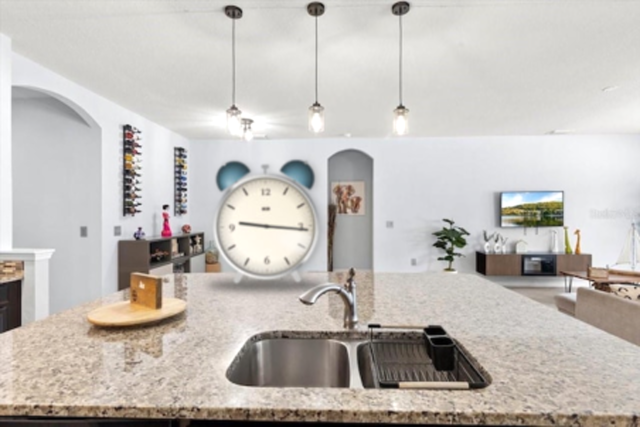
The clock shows **9:16**
